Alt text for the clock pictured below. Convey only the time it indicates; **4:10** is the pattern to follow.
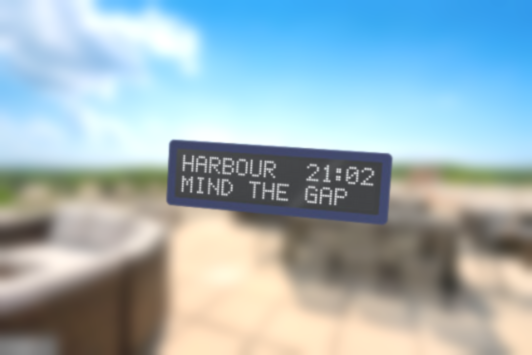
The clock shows **21:02**
